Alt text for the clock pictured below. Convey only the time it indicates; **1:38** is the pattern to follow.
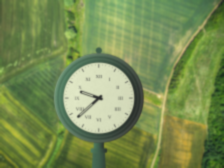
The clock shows **9:38**
